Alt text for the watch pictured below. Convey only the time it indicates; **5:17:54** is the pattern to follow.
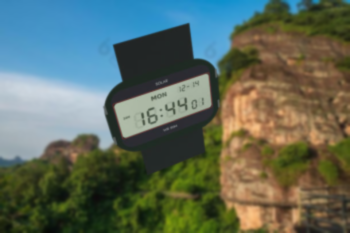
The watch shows **16:44:01**
